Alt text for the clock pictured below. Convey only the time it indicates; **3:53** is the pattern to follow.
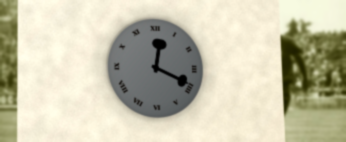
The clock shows **12:19**
